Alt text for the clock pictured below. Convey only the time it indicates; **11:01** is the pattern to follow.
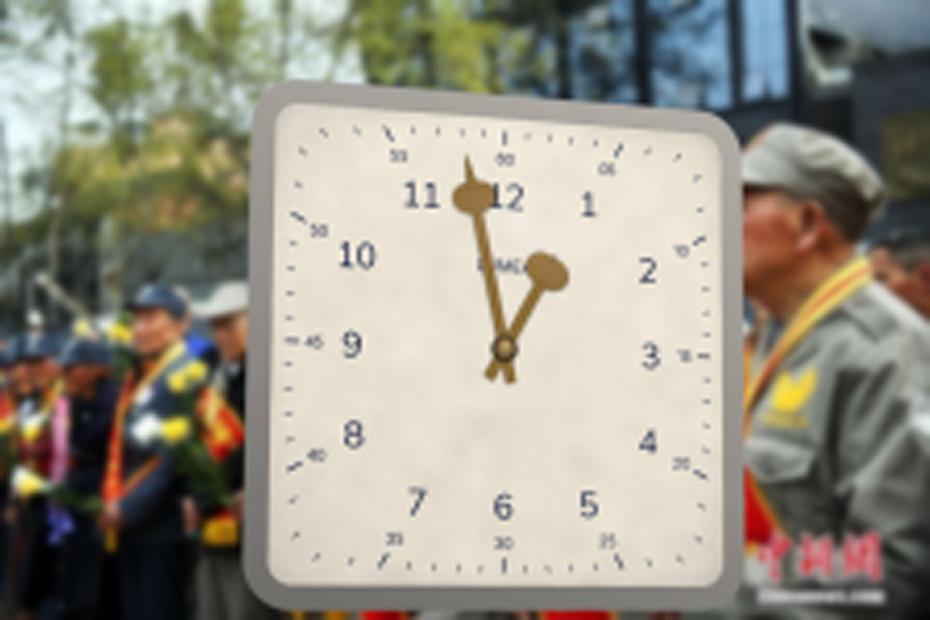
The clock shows **12:58**
